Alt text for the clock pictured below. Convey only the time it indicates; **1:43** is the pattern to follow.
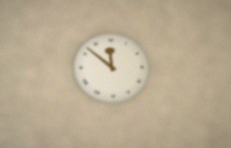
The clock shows **11:52**
